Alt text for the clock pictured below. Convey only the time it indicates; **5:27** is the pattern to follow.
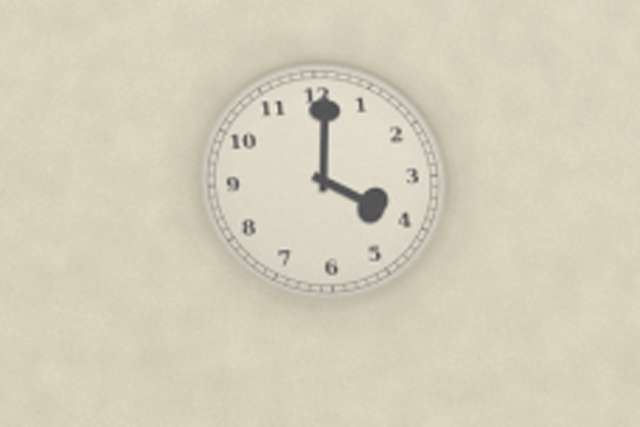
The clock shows **4:01**
